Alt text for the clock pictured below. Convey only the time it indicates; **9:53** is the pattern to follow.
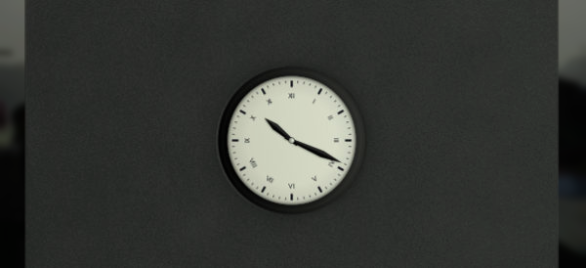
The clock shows **10:19**
